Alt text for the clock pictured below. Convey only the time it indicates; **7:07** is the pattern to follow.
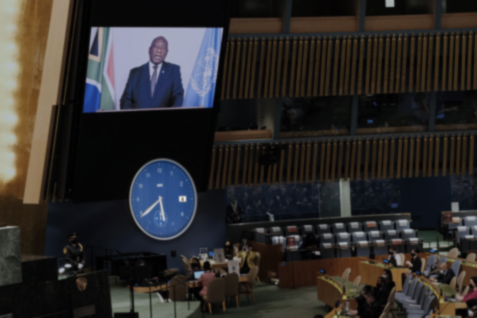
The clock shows **5:39**
